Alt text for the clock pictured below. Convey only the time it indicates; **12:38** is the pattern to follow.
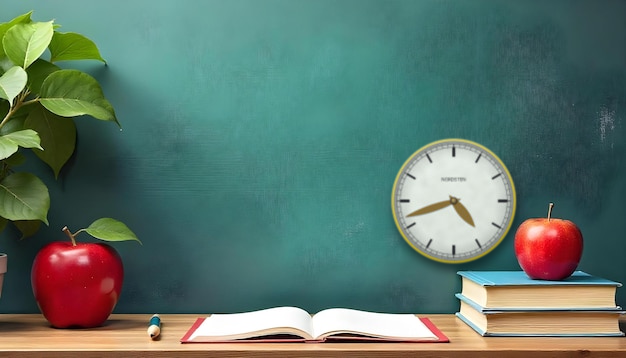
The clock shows **4:42**
